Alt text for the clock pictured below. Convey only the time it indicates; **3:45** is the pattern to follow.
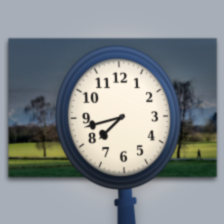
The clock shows **7:43**
